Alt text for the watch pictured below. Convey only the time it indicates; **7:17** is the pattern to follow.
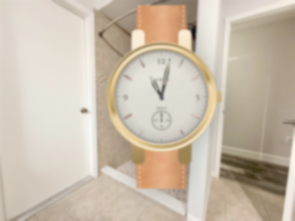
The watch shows **11:02**
